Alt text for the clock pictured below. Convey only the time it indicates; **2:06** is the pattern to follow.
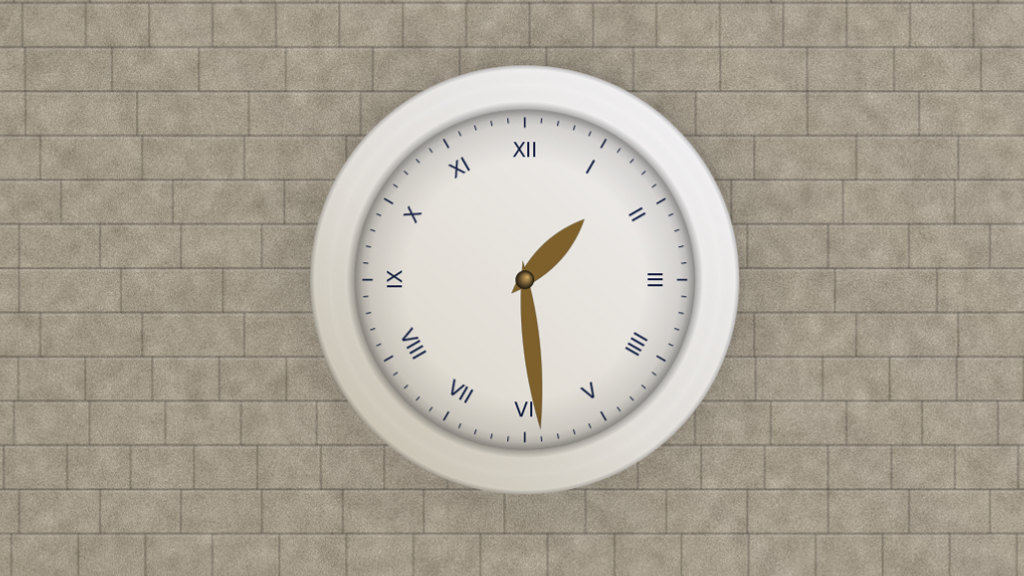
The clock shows **1:29**
